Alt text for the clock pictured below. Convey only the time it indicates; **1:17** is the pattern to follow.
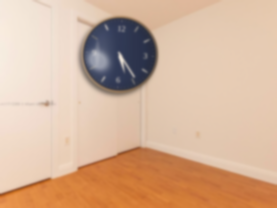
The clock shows **5:24**
